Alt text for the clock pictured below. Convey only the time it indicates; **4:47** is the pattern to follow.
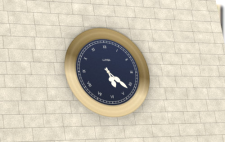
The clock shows **5:22**
